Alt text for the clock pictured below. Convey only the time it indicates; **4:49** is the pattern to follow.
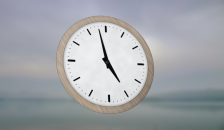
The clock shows **4:58**
